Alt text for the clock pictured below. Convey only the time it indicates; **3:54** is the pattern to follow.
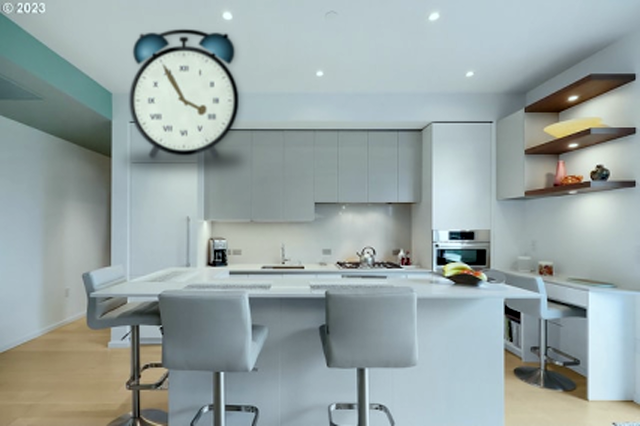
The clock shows **3:55**
